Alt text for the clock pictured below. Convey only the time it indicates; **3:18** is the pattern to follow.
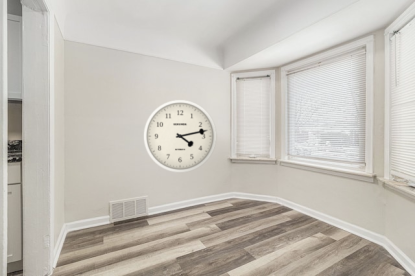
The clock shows **4:13**
